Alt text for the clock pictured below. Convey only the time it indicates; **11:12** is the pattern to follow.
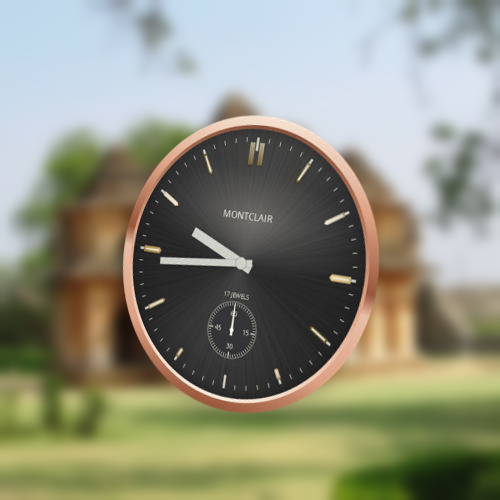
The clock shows **9:44**
